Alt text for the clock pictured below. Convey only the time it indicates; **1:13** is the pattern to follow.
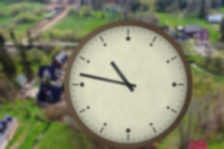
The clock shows **10:47**
